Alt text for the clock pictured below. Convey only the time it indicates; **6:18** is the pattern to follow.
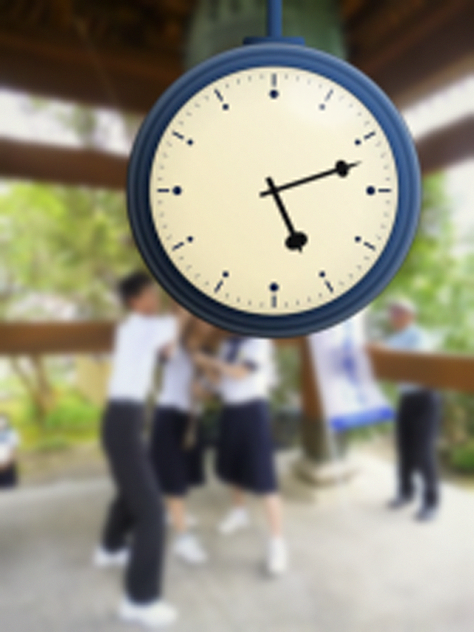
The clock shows **5:12**
